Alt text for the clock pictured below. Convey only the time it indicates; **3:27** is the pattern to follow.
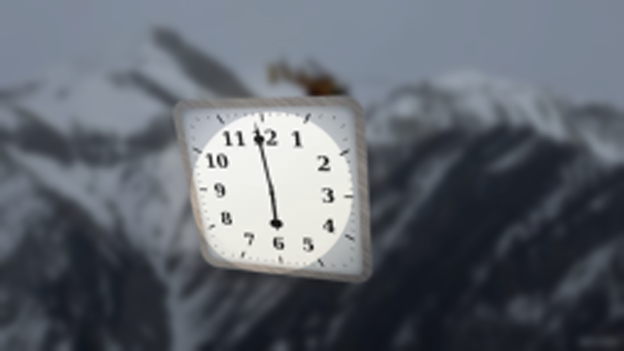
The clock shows **5:59**
